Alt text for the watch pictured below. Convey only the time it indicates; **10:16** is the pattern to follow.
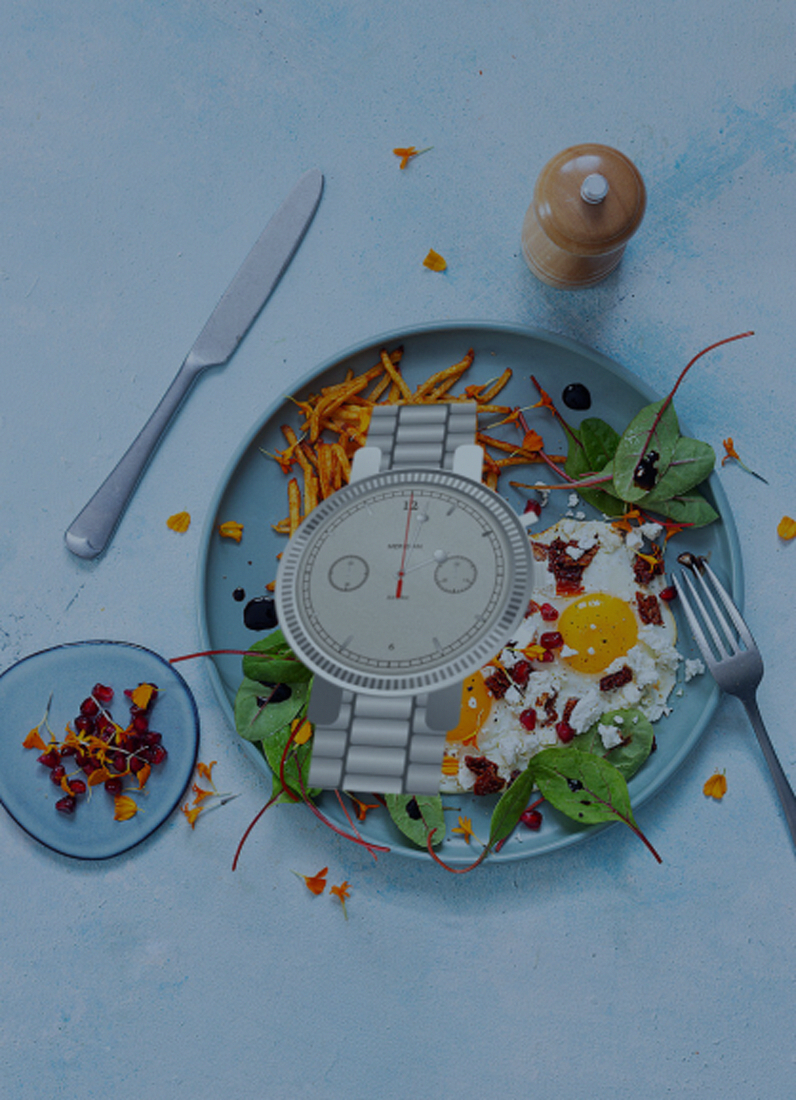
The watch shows **2:02**
